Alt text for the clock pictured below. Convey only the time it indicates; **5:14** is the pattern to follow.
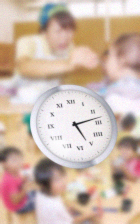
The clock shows **5:13**
